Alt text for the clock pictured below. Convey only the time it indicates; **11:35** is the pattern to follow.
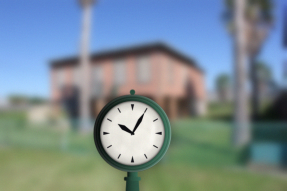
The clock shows **10:05**
